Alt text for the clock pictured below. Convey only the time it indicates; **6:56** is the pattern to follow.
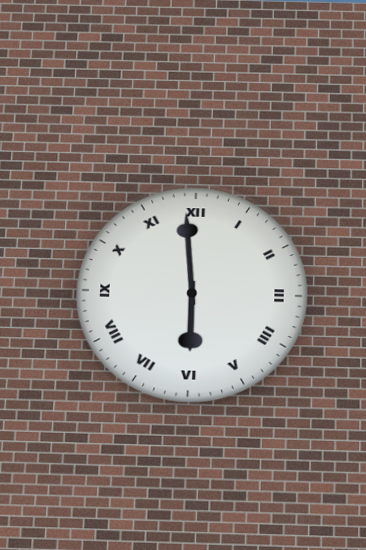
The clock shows **5:59**
